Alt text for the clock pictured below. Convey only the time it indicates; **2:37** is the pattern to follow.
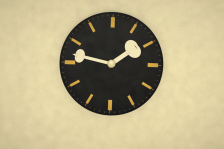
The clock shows **1:47**
